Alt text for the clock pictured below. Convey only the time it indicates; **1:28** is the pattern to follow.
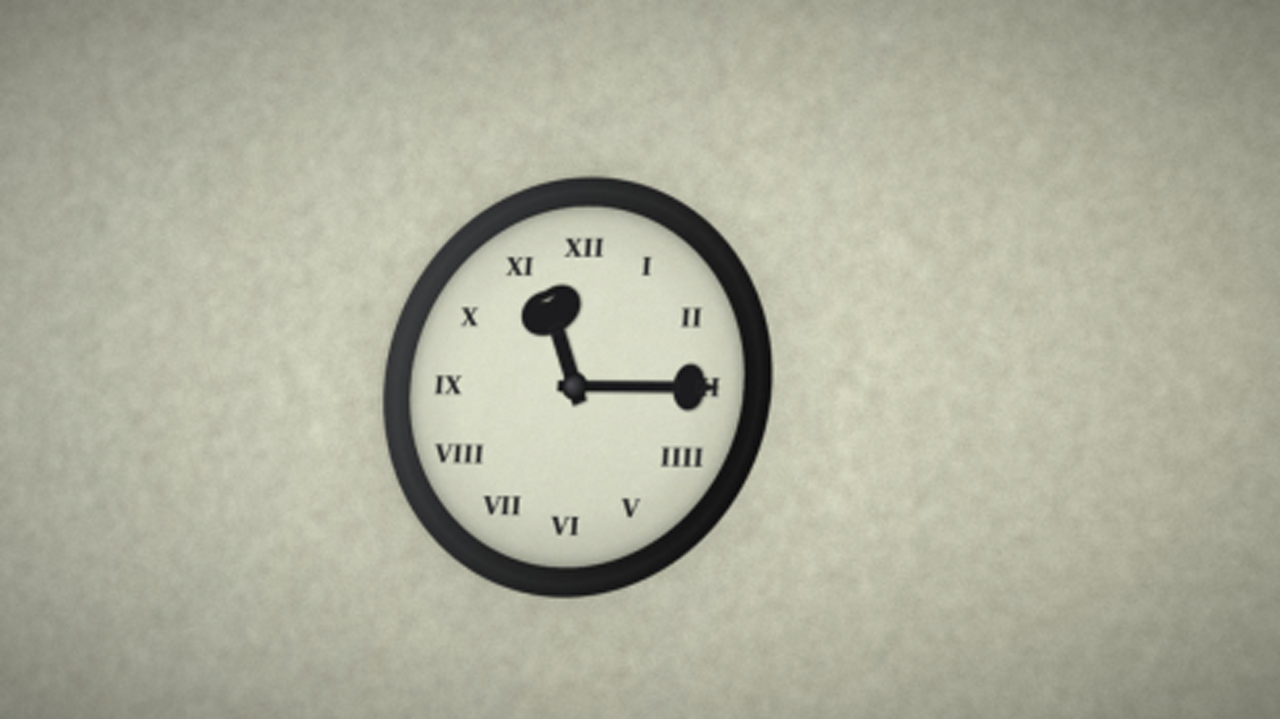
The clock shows **11:15**
